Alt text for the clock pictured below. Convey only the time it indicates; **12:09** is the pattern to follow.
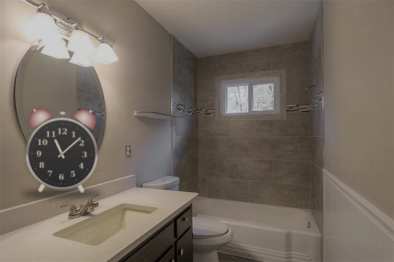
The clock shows **11:08**
